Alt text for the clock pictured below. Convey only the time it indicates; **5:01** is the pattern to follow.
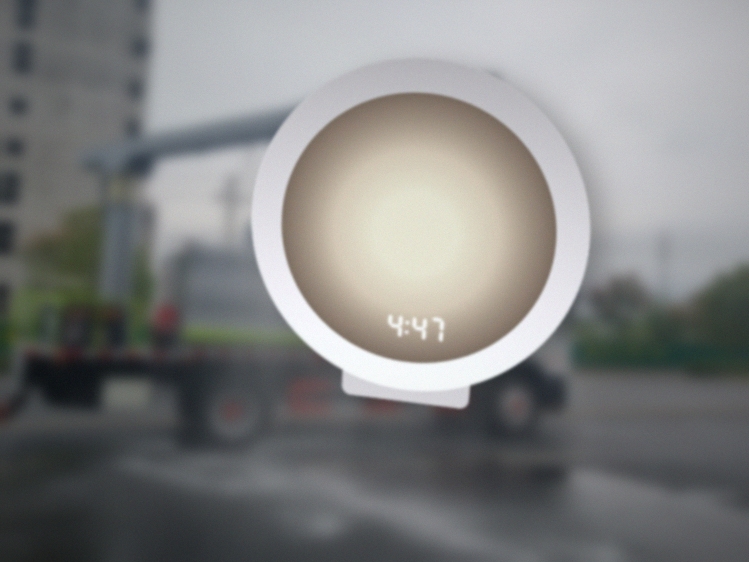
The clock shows **4:47**
